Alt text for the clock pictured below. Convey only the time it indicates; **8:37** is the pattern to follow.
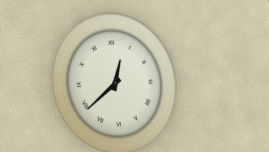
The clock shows **12:39**
